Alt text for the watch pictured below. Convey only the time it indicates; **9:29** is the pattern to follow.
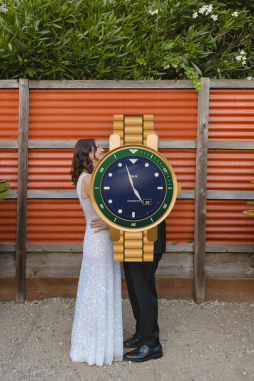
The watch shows **4:57**
